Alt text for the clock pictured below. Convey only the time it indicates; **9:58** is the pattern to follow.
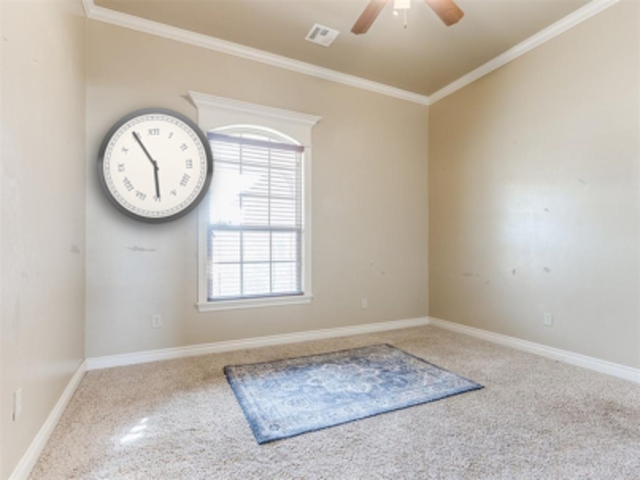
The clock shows **5:55**
